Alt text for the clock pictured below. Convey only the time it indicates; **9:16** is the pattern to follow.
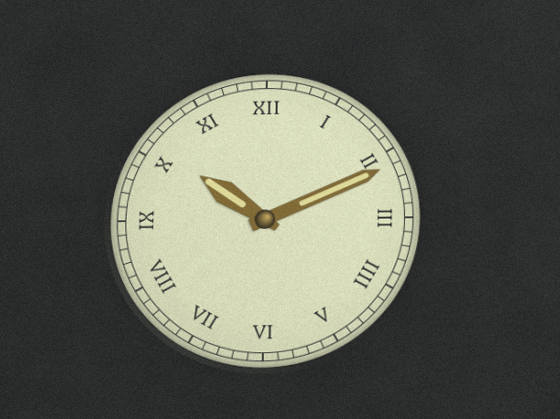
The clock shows **10:11**
